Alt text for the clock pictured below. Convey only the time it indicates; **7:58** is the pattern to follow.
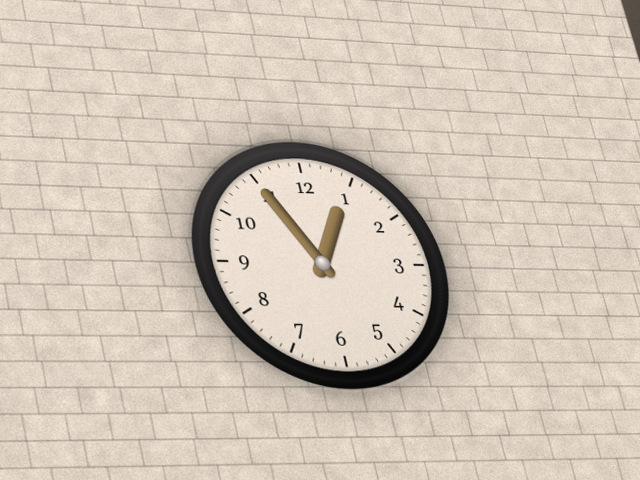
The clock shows **12:55**
